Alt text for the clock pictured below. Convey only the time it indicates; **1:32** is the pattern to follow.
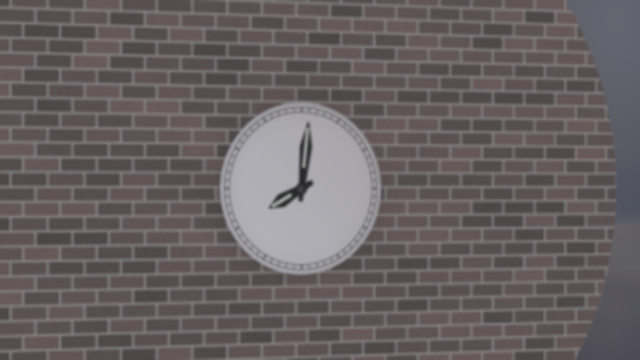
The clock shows **8:01**
